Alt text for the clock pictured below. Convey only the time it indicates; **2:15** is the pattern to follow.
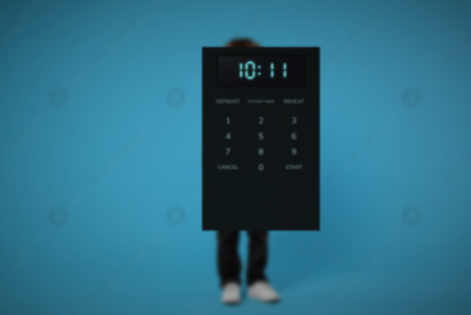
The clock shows **10:11**
